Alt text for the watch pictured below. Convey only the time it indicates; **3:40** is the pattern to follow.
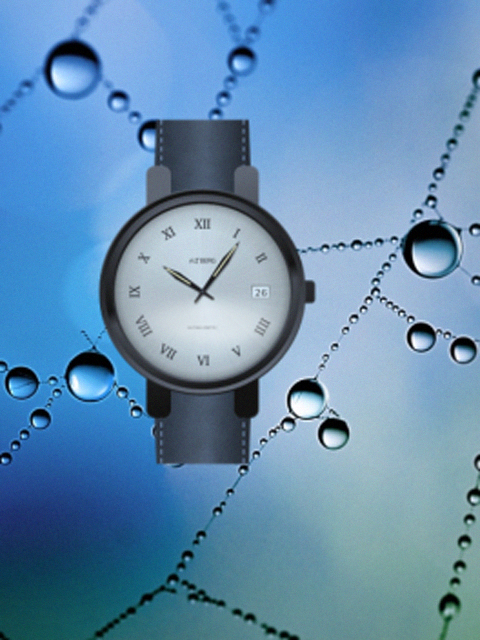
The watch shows **10:06**
